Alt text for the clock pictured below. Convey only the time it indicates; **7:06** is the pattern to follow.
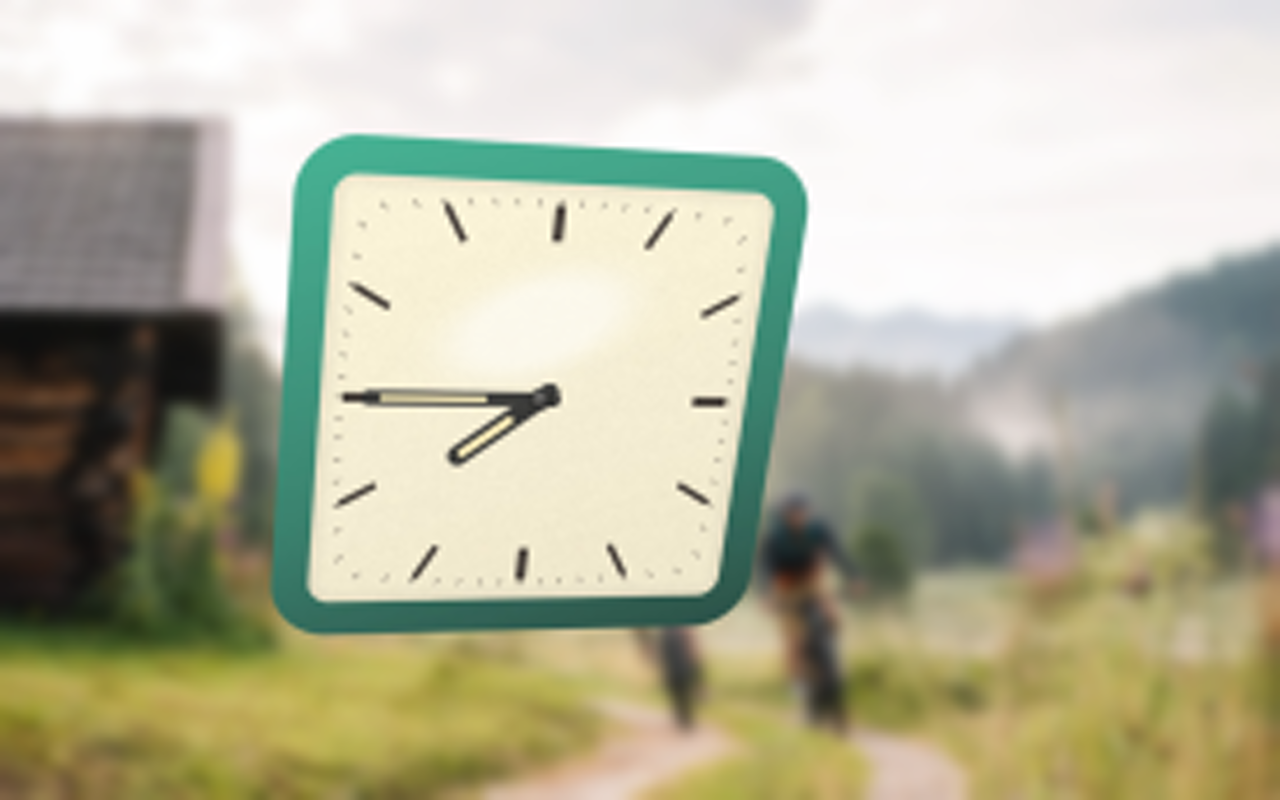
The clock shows **7:45**
